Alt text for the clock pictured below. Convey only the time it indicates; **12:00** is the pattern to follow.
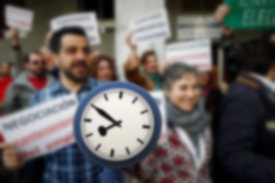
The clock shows **7:50**
